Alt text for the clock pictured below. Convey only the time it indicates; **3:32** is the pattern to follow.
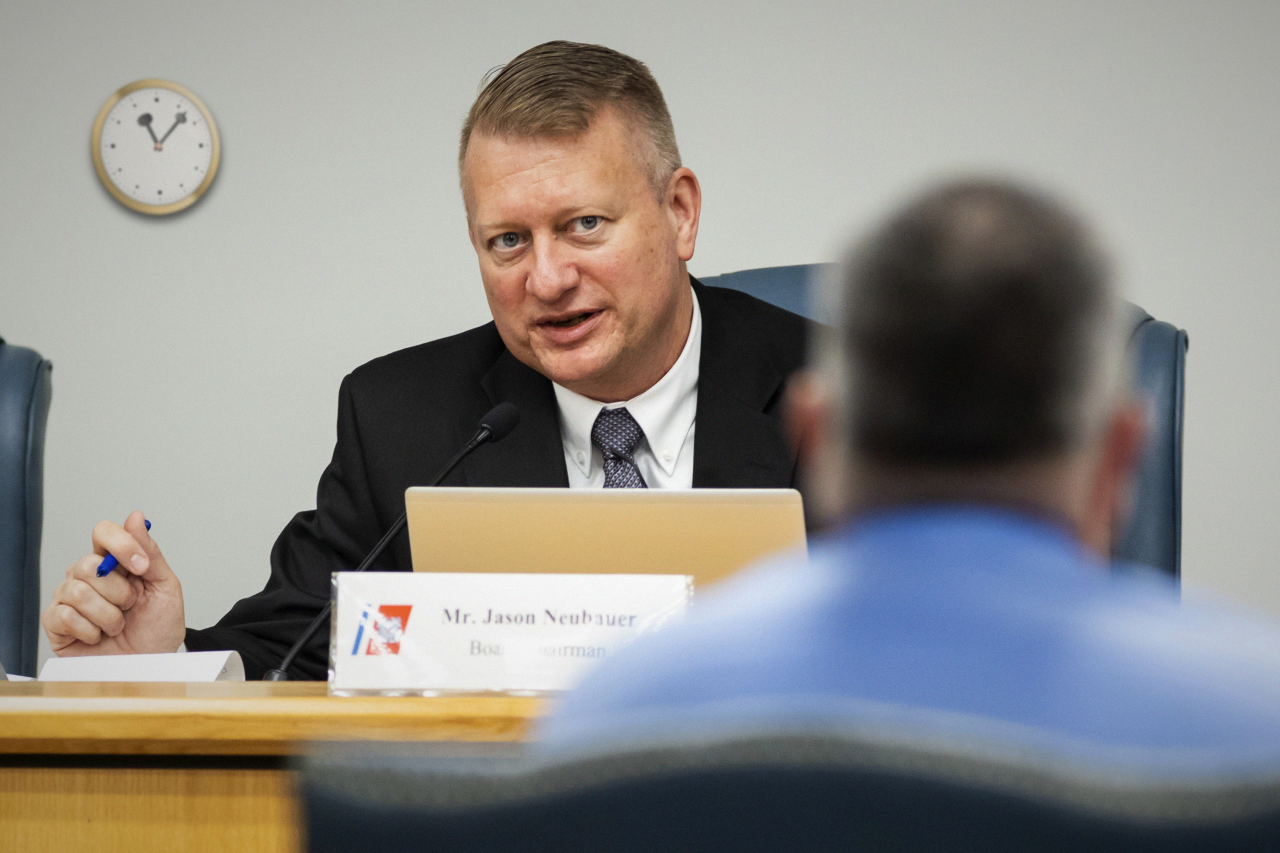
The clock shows **11:07**
